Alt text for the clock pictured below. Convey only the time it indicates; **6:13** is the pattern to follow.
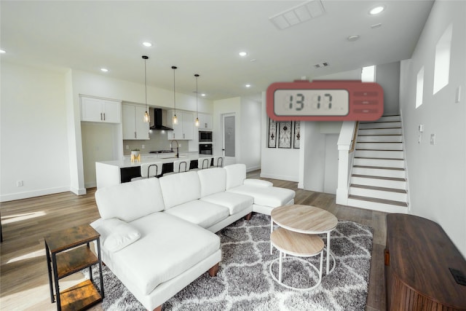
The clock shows **13:17**
